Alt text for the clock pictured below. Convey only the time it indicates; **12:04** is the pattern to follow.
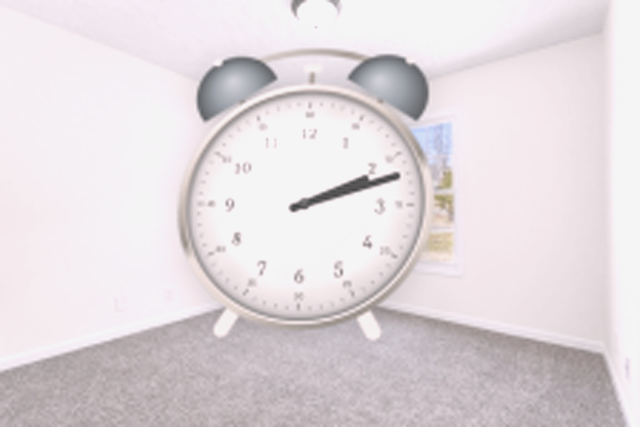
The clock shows **2:12**
